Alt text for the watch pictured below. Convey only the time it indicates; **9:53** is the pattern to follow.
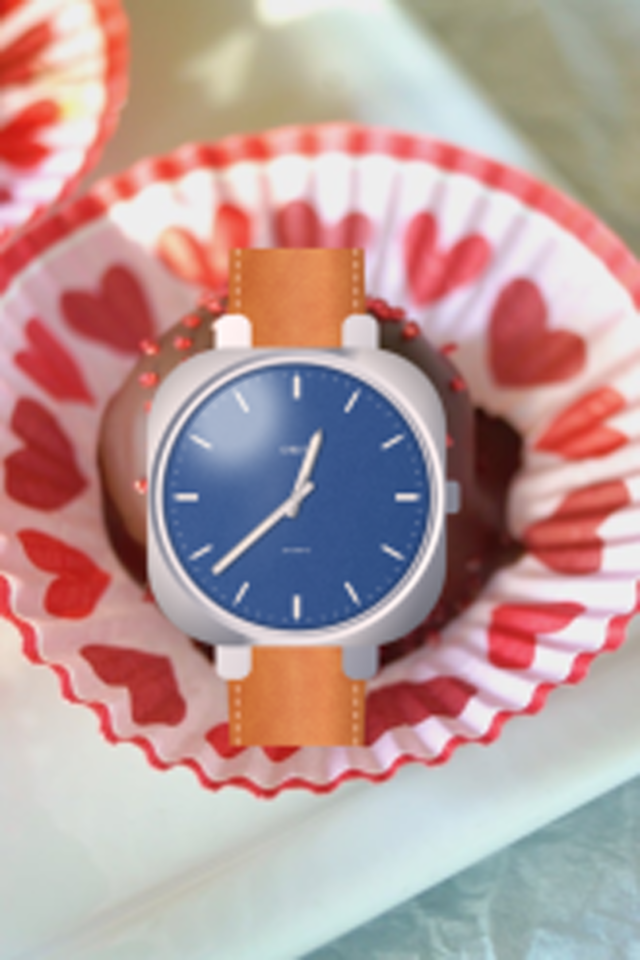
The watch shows **12:38**
